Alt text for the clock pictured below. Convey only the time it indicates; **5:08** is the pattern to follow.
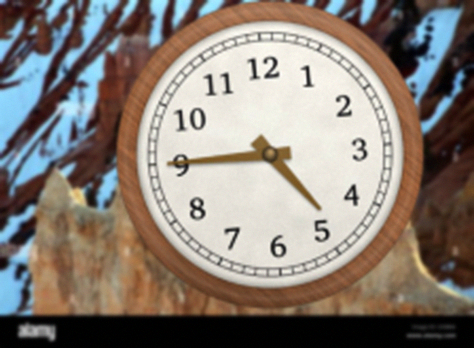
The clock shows **4:45**
